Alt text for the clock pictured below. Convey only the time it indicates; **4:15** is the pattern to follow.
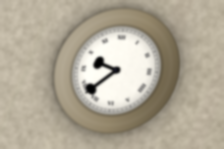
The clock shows **9:38**
